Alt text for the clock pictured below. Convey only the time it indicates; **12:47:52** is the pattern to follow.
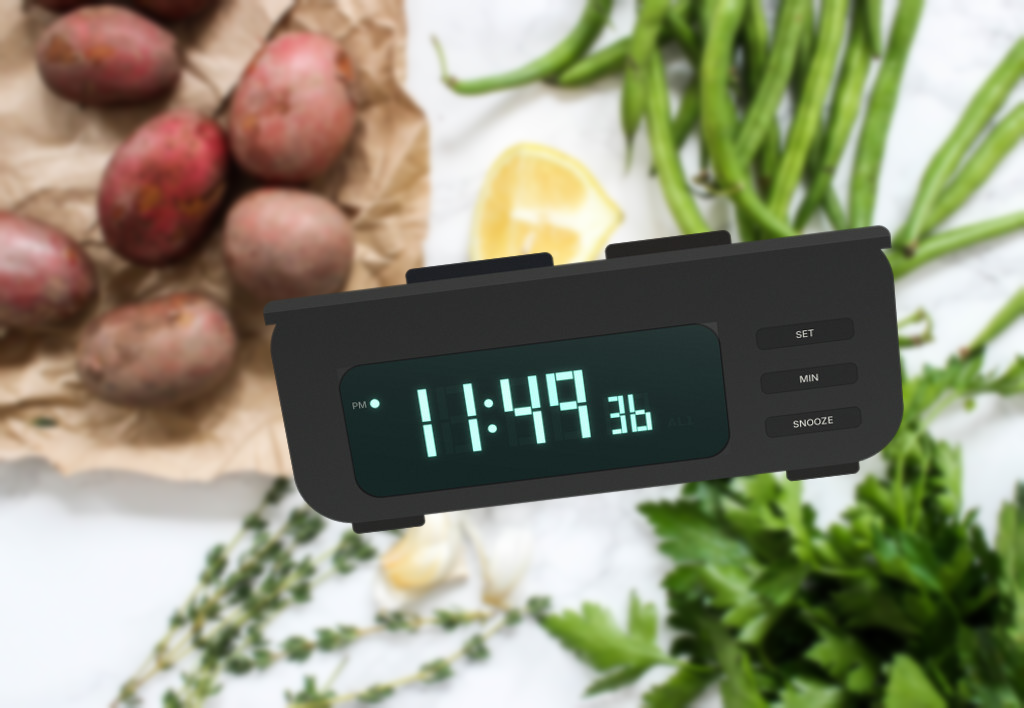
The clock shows **11:49:36**
